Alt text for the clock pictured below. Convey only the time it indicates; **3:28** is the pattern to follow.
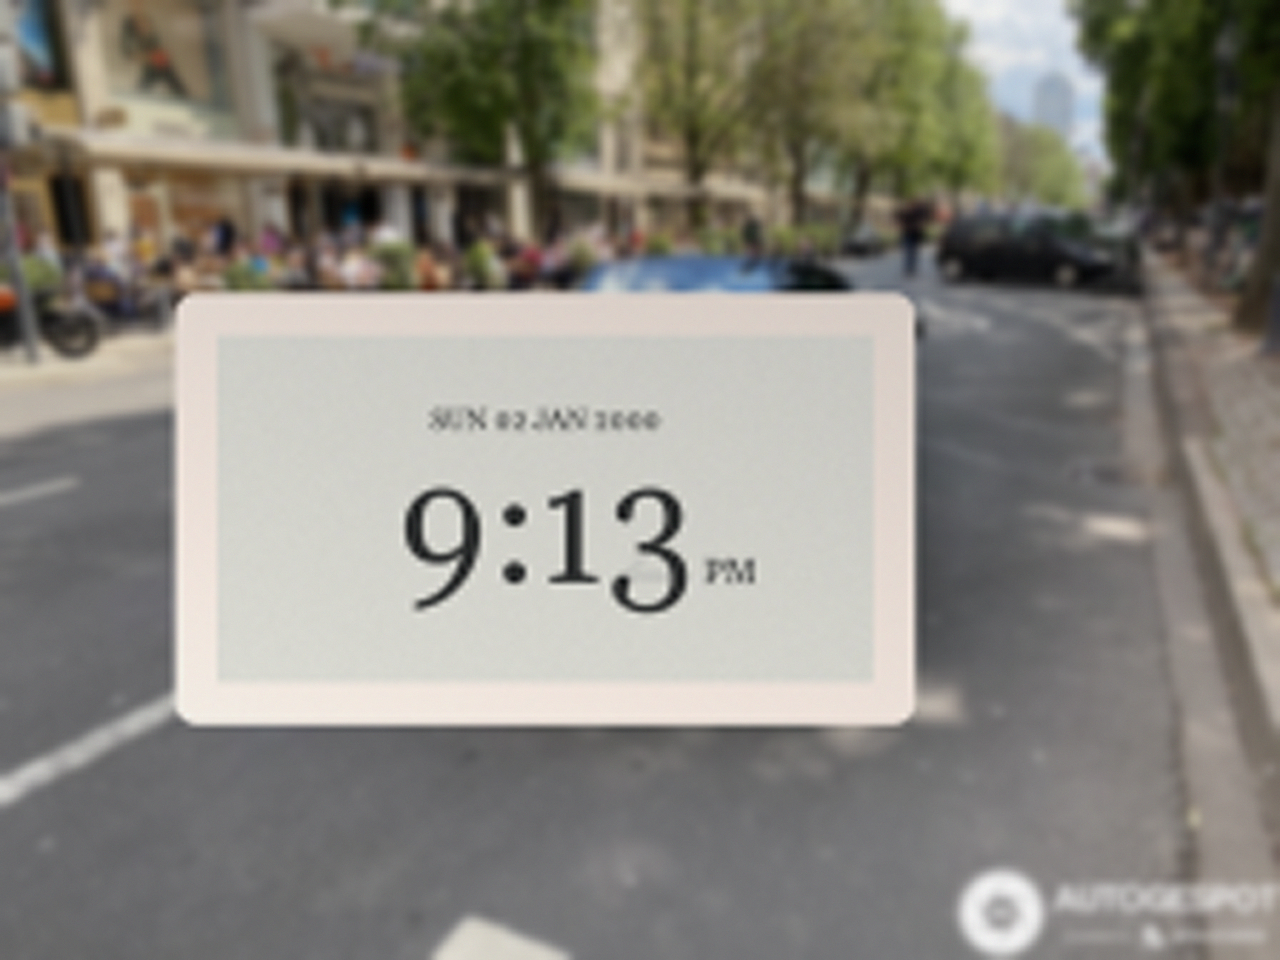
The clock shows **9:13**
